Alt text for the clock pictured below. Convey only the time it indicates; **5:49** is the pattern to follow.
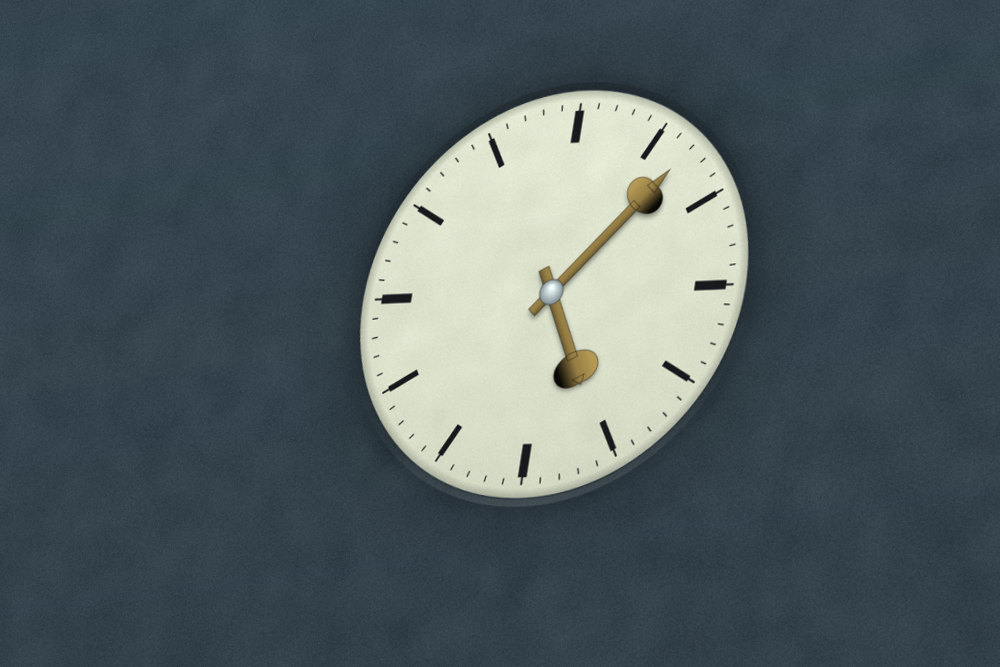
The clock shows **5:07**
